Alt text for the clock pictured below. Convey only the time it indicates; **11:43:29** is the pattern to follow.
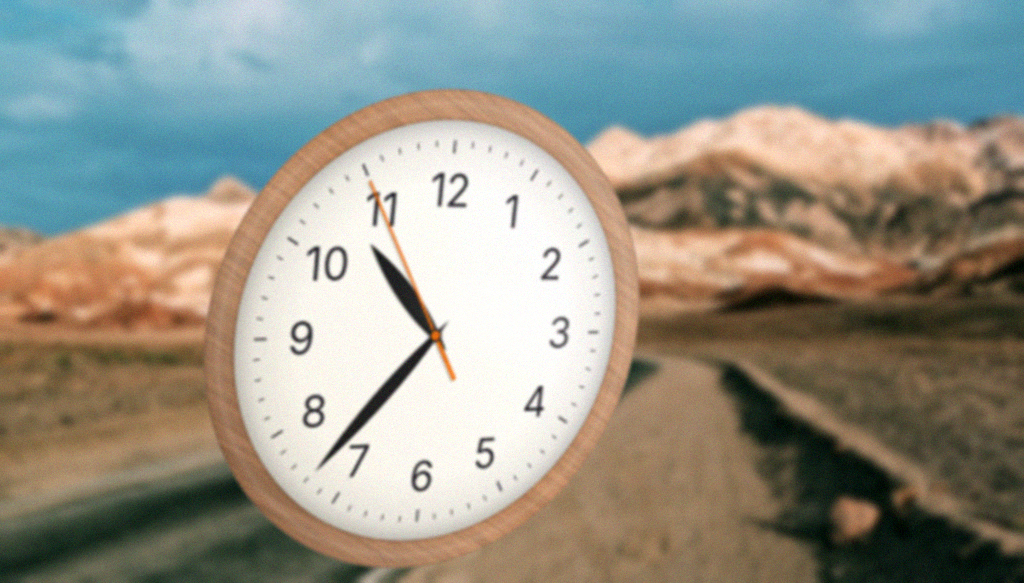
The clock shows **10:36:55**
